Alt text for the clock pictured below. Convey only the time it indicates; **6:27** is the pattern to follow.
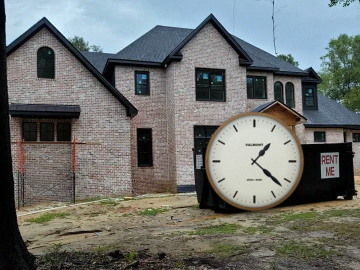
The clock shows **1:22**
